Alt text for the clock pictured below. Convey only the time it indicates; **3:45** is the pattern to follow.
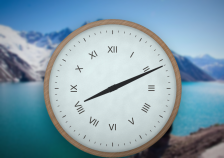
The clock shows **8:11**
